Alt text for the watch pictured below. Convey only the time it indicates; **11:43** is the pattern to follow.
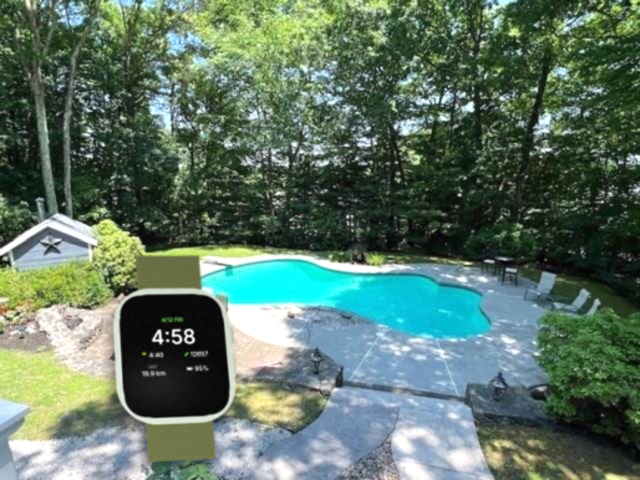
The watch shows **4:58**
